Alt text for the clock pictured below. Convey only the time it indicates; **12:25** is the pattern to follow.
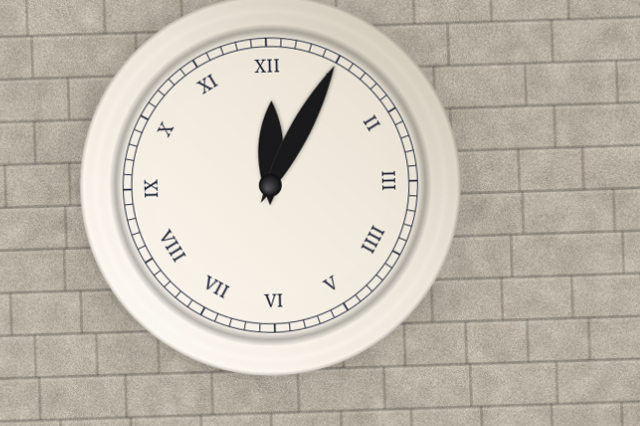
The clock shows **12:05**
